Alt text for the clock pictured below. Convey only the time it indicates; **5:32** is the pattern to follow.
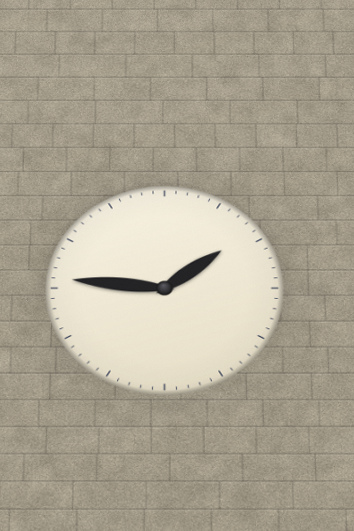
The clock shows **1:46**
